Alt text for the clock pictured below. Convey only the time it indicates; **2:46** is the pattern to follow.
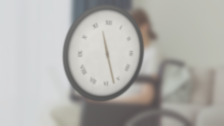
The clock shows **11:27**
